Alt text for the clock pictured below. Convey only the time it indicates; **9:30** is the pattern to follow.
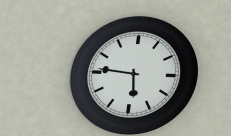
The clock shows **5:46**
